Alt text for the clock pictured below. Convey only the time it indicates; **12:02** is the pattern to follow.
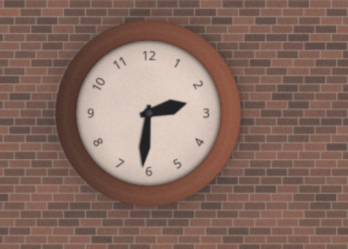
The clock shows **2:31**
